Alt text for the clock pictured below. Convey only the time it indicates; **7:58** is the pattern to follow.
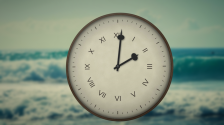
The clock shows **2:01**
